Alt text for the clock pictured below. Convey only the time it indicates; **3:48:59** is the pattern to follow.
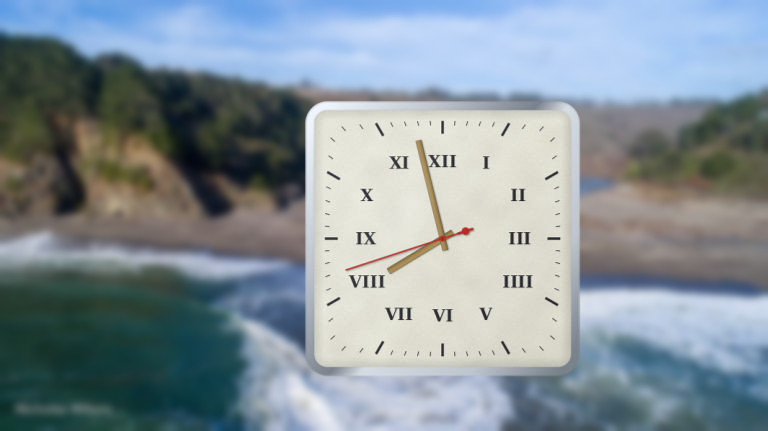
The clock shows **7:57:42**
